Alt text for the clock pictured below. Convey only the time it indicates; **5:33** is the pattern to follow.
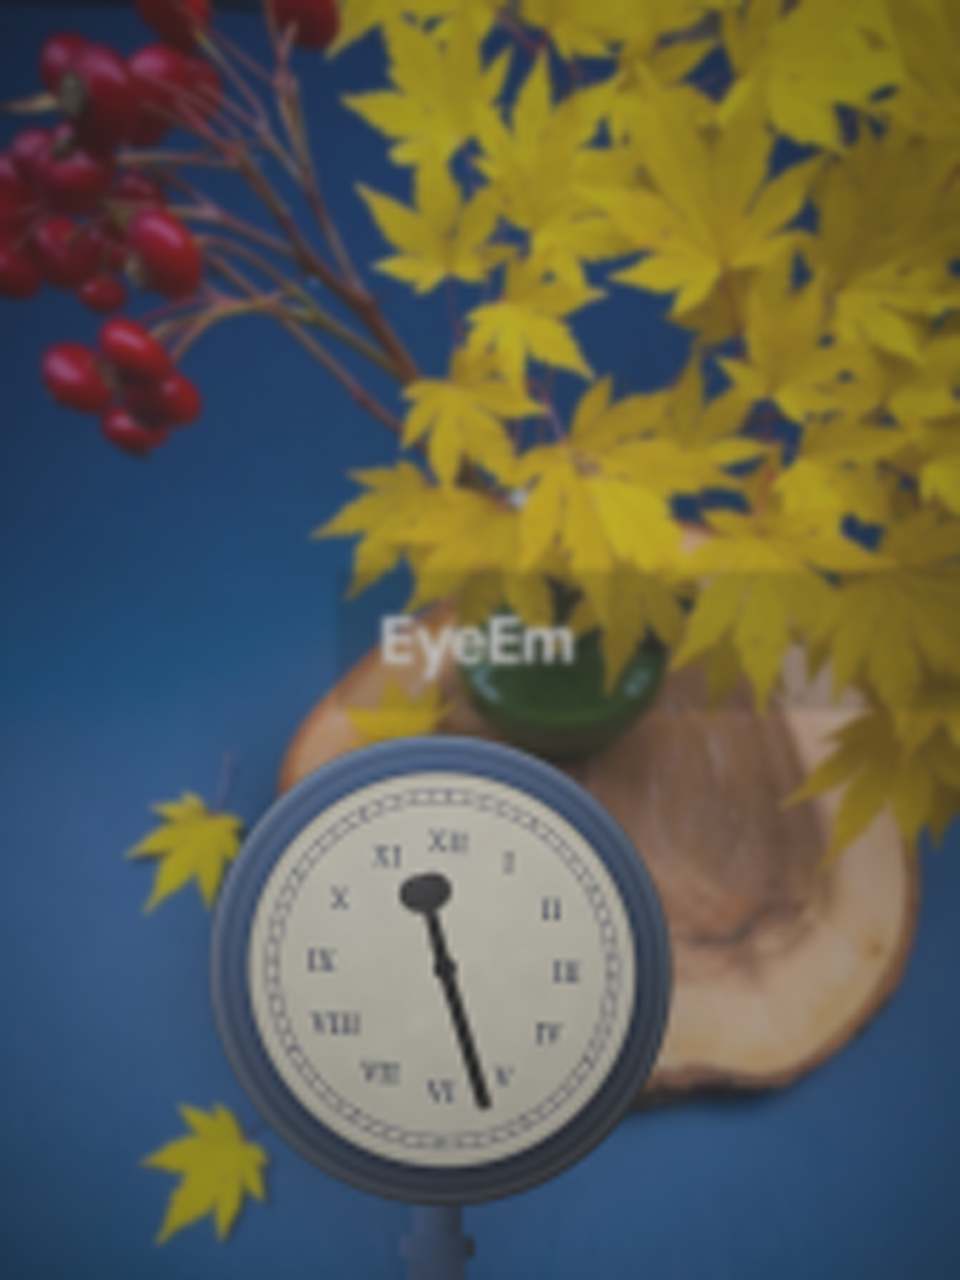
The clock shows **11:27**
